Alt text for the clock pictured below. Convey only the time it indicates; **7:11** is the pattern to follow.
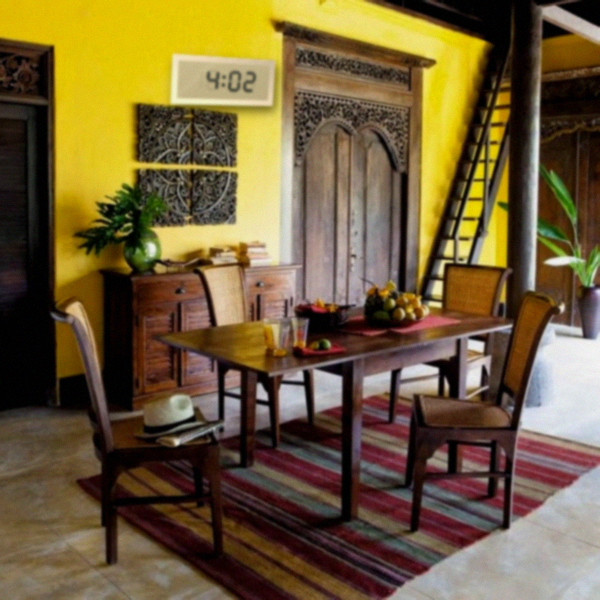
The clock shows **4:02**
